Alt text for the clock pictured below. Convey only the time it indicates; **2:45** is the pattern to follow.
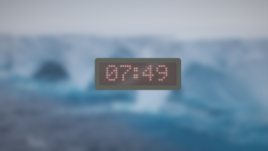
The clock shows **7:49**
